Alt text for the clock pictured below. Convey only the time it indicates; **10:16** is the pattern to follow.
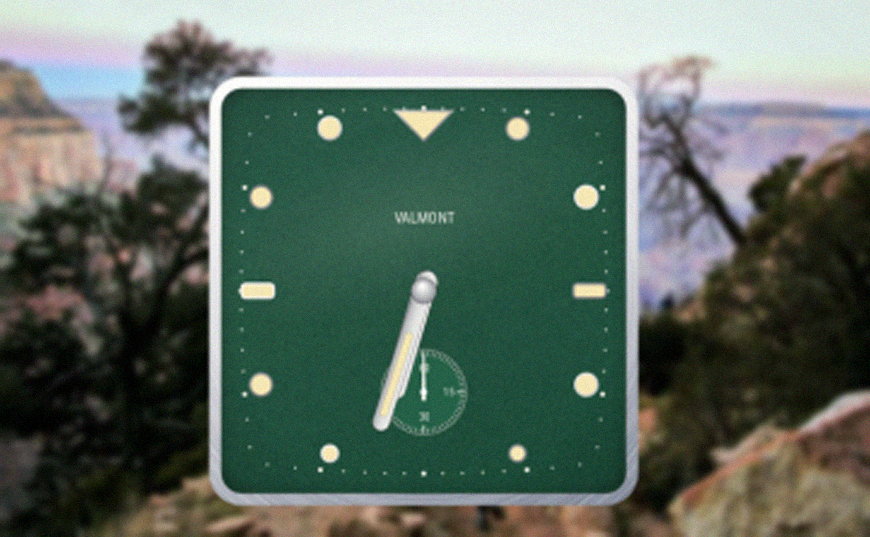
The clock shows **6:33**
